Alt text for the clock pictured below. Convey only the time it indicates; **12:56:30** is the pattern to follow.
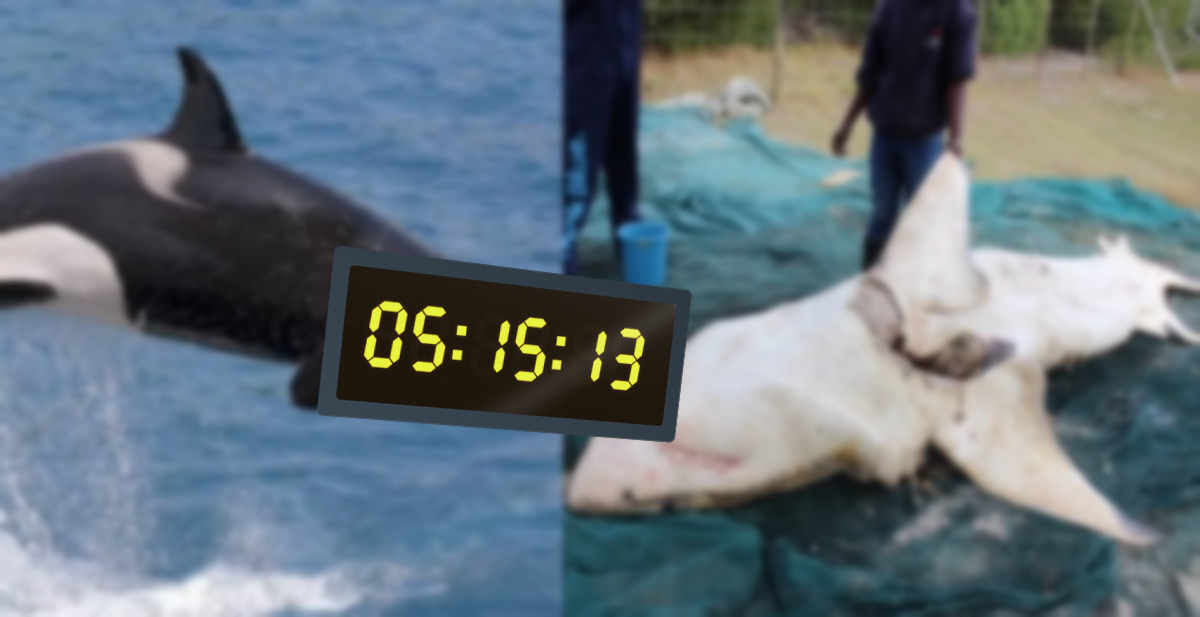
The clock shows **5:15:13**
